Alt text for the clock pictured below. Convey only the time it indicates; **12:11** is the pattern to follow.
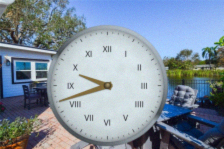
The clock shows **9:42**
